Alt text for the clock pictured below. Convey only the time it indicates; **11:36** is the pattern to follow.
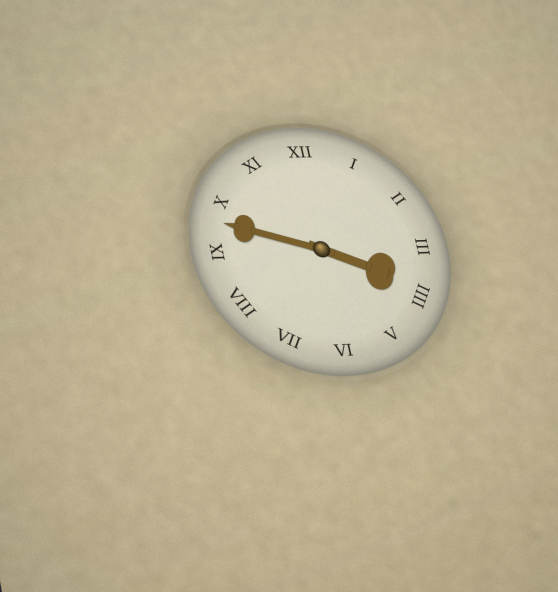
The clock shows **3:48**
